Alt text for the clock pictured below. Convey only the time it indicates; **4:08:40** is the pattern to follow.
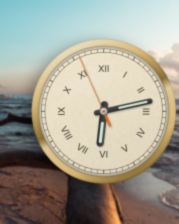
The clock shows **6:12:56**
